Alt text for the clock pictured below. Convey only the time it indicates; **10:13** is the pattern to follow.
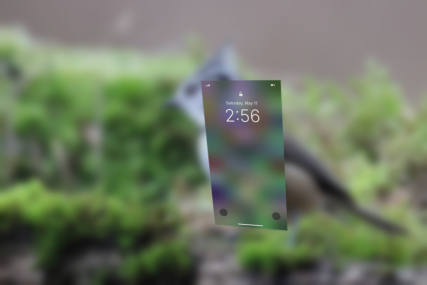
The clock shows **2:56**
